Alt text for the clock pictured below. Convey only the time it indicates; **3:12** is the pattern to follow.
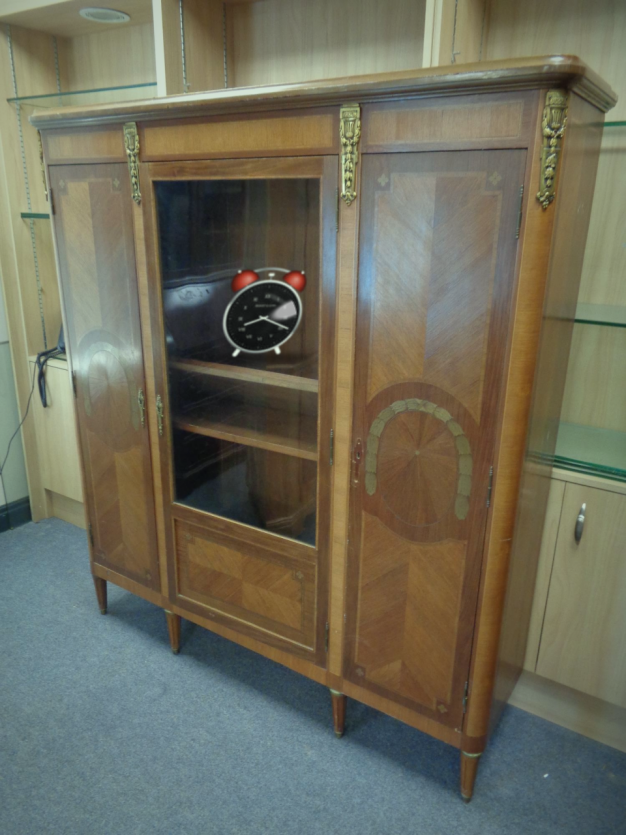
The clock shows **8:19**
